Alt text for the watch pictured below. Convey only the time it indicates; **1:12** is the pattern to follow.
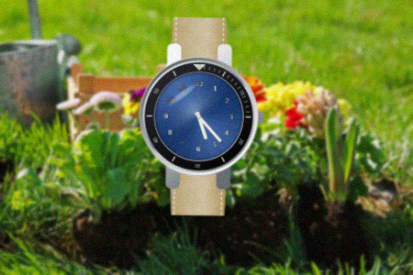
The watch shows **5:23**
